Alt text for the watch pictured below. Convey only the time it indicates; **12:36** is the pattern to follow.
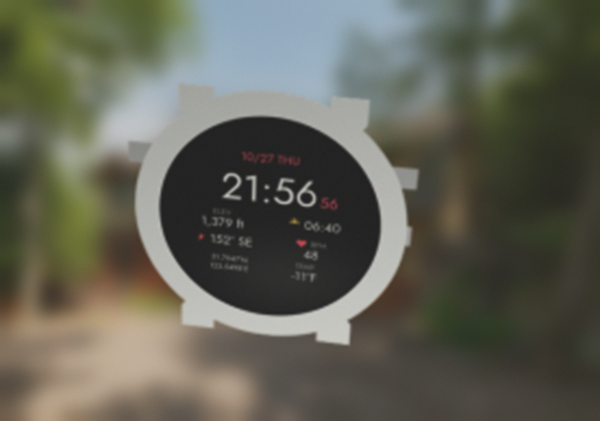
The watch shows **21:56**
